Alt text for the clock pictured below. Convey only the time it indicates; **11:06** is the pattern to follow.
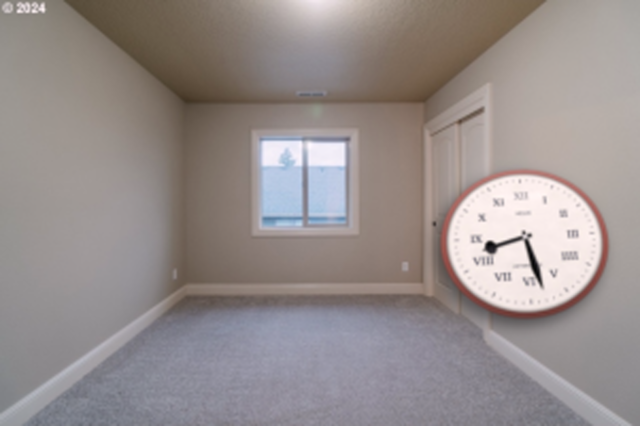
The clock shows **8:28**
